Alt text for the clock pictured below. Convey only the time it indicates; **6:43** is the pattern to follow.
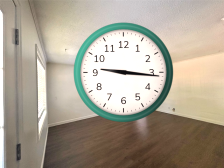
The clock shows **9:16**
